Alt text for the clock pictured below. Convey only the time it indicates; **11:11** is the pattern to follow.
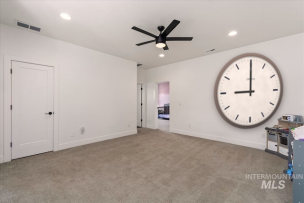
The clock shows **9:00**
